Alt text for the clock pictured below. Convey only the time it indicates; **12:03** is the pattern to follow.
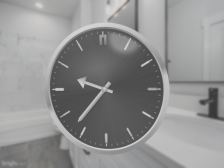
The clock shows **9:37**
